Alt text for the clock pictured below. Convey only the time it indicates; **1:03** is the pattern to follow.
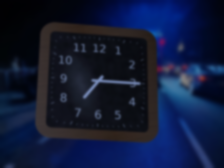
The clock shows **7:15**
